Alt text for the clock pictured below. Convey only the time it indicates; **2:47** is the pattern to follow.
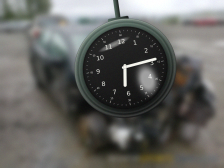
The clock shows **6:14**
